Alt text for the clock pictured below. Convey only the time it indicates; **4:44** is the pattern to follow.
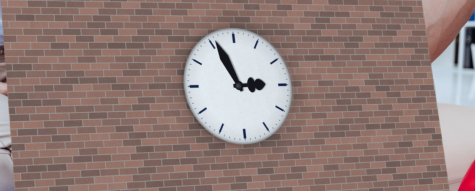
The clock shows **2:56**
